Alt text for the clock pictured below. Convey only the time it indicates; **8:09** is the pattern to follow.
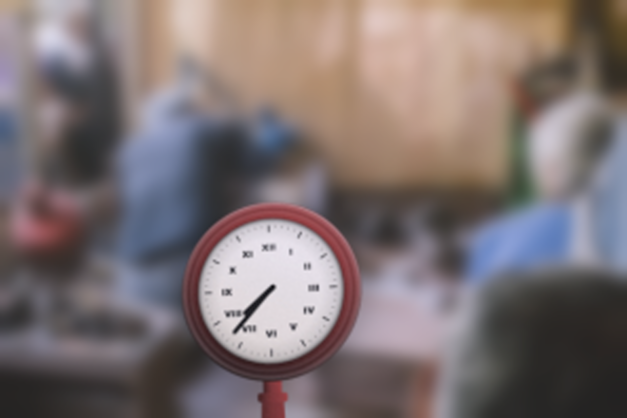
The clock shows **7:37**
